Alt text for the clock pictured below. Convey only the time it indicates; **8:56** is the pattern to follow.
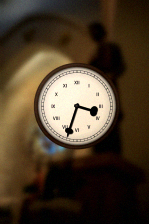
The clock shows **3:33**
